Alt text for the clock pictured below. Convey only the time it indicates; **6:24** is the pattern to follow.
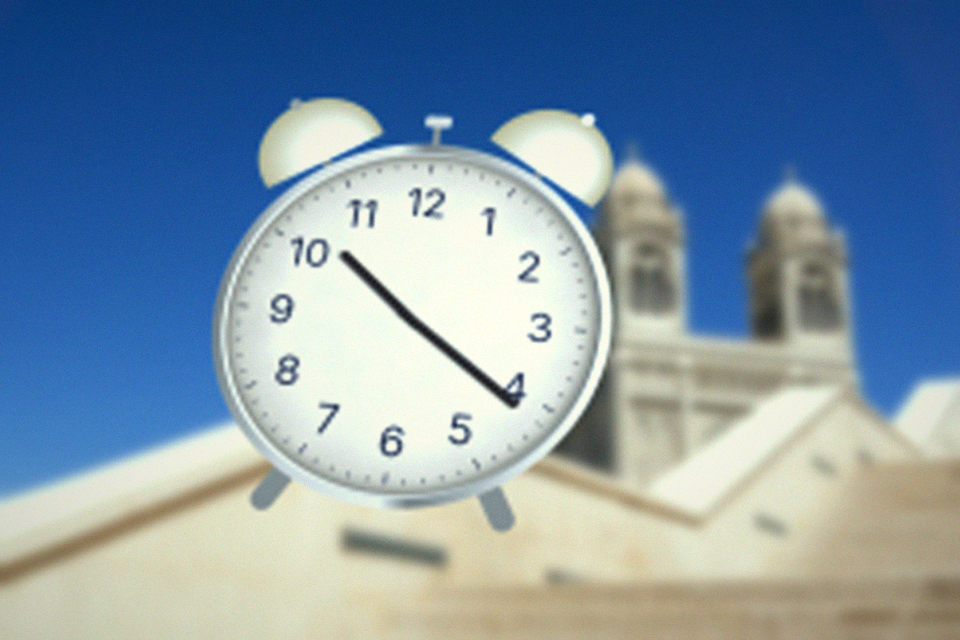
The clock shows **10:21**
